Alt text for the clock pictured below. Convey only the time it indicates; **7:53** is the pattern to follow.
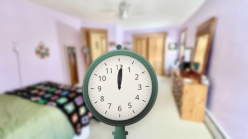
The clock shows **12:01**
